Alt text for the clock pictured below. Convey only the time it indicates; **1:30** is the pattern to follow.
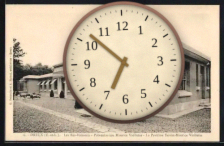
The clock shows **6:52**
